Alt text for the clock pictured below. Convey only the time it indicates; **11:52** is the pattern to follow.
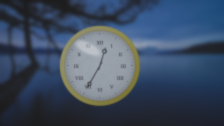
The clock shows **12:35**
